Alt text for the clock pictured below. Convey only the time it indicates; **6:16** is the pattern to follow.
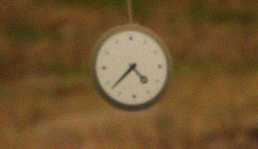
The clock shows **4:38**
